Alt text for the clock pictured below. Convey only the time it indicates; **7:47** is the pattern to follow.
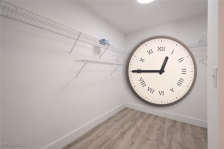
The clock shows **12:45**
